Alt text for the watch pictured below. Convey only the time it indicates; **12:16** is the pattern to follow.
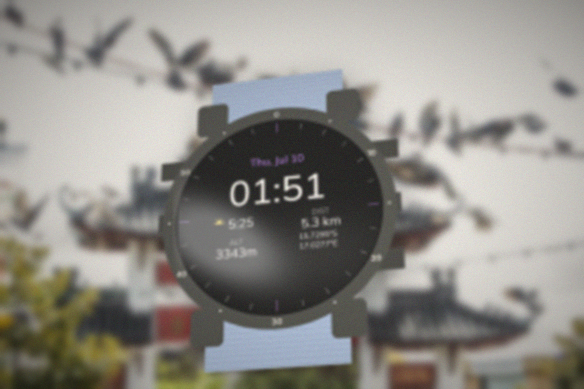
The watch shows **1:51**
